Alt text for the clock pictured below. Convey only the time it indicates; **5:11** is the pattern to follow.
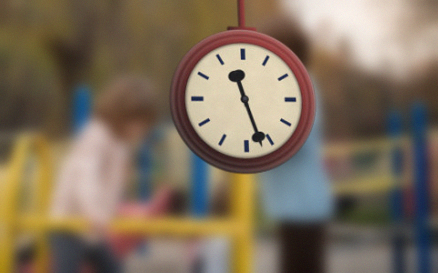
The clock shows **11:27**
